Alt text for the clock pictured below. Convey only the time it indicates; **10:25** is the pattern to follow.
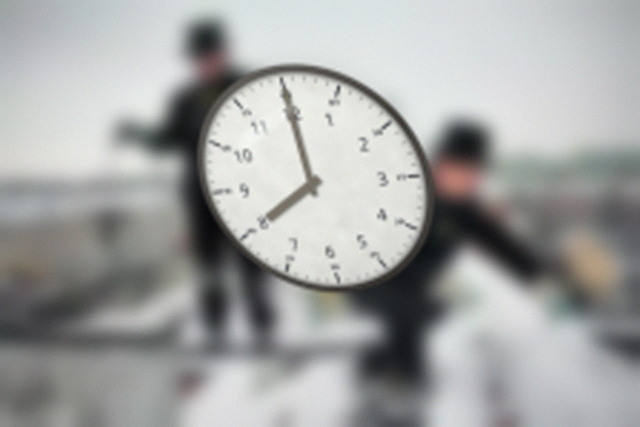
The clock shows **8:00**
